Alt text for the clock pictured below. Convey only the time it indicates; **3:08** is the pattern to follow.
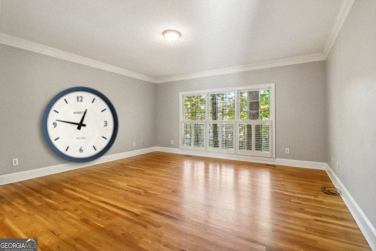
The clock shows **12:47**
